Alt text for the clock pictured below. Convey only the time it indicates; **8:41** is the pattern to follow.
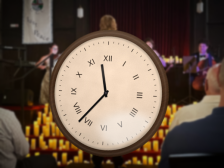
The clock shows **11:37**
